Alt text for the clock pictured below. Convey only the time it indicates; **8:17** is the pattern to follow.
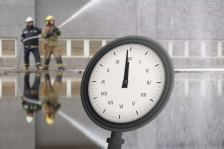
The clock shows **11:59**
